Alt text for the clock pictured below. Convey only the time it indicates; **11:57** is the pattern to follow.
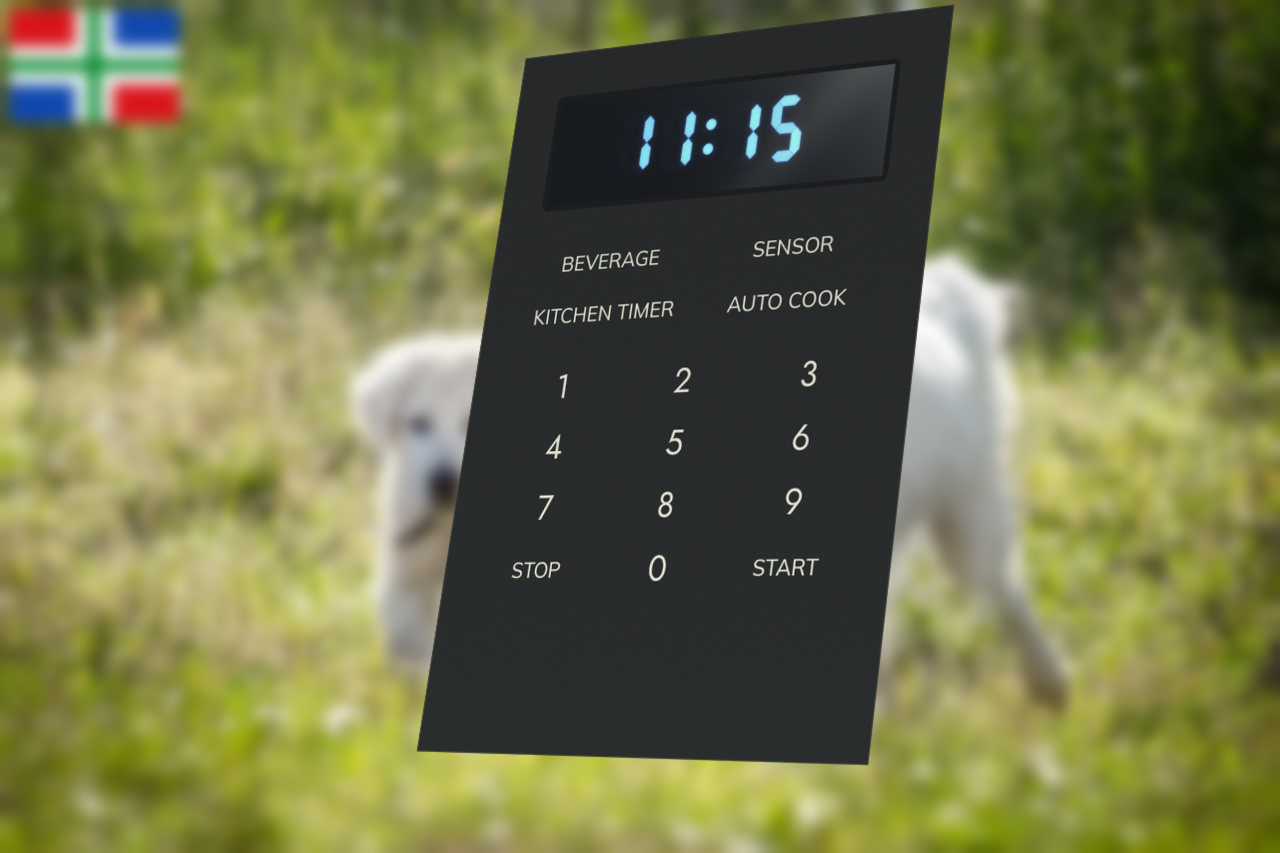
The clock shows **11:15**
